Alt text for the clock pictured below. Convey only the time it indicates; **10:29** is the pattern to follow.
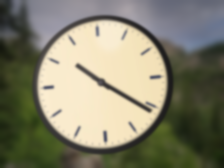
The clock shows **10:21**
